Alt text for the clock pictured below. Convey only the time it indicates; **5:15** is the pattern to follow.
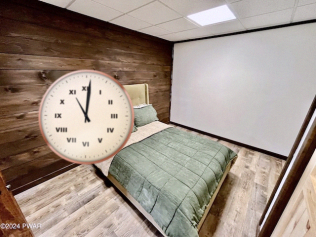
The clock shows **11:01**
